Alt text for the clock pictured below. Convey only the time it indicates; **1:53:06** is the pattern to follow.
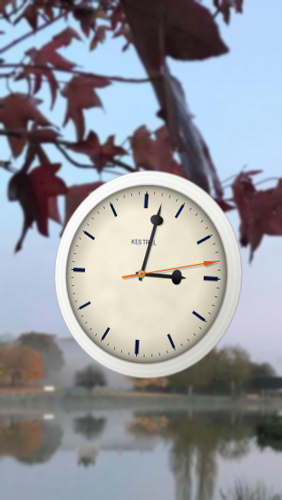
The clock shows **3:02:13**
